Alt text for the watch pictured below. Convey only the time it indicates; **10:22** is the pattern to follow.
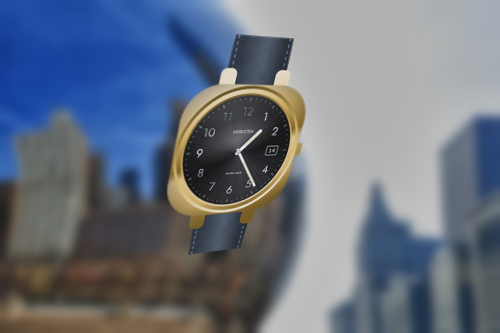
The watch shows **1:24**
